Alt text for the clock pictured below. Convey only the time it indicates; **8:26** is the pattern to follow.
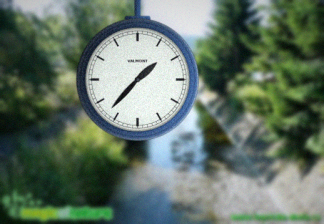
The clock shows **1:37**
